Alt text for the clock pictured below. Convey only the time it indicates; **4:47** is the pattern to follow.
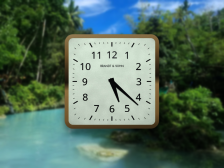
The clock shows **5:22**
